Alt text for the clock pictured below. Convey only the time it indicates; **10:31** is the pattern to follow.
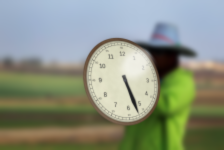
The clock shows **5:27**
